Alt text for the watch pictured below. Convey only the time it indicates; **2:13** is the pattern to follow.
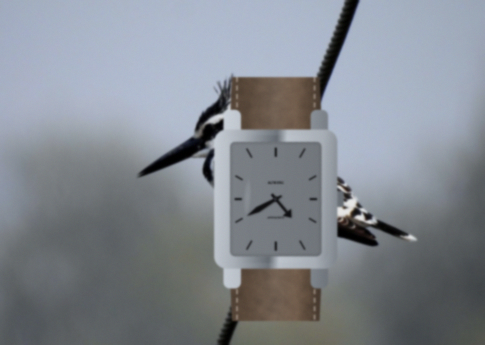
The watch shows **4:40**
